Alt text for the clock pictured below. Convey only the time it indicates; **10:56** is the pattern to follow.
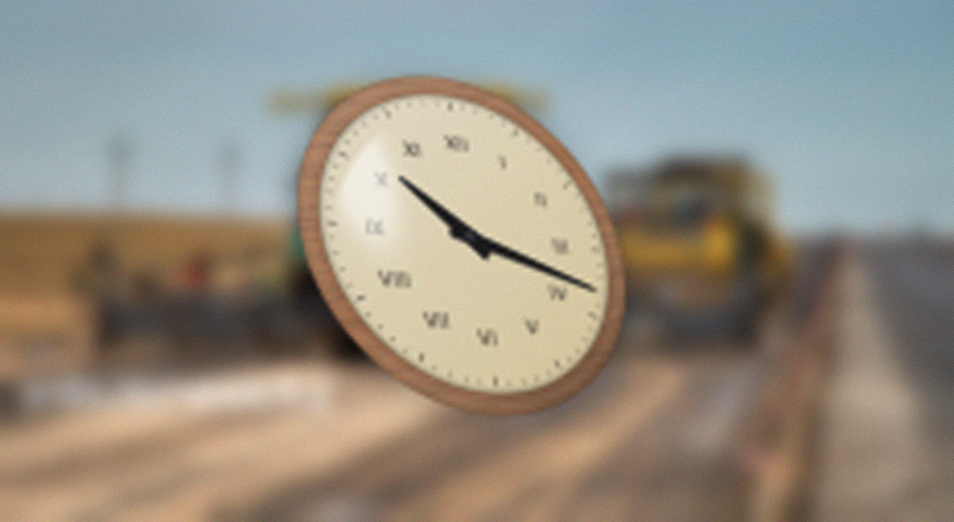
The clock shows **10:18**
